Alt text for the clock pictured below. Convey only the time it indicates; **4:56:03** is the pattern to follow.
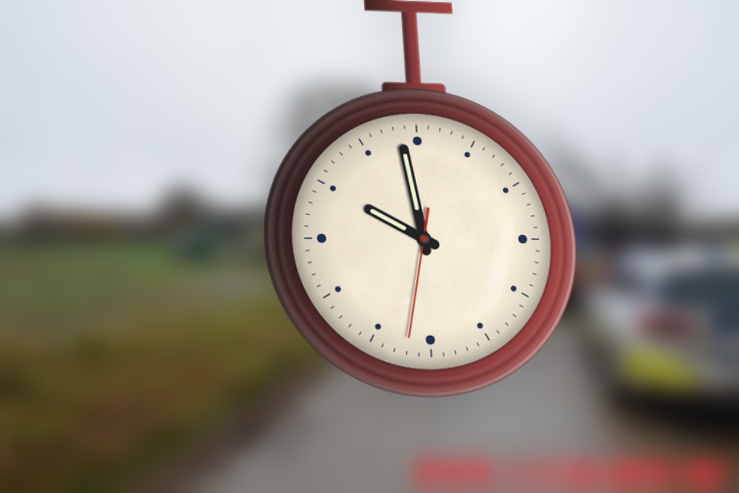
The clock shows **9:58:32**
